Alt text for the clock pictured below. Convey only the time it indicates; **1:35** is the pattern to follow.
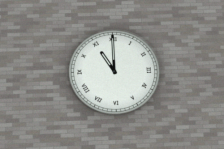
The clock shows **11:00**
